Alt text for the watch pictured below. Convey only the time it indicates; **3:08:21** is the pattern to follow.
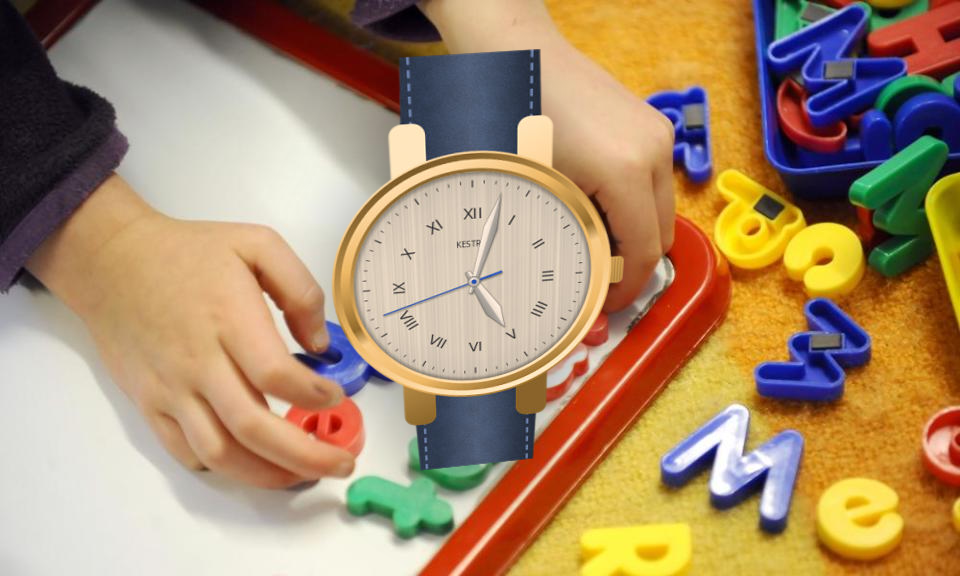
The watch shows **5:02:42**
